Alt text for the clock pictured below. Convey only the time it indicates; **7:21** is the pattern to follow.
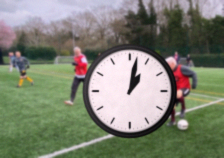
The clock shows **1:02**
